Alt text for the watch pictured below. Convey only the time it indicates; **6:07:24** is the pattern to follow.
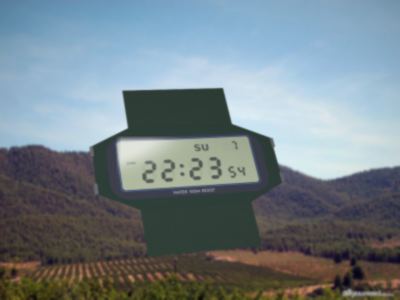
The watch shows **22:23:54**
